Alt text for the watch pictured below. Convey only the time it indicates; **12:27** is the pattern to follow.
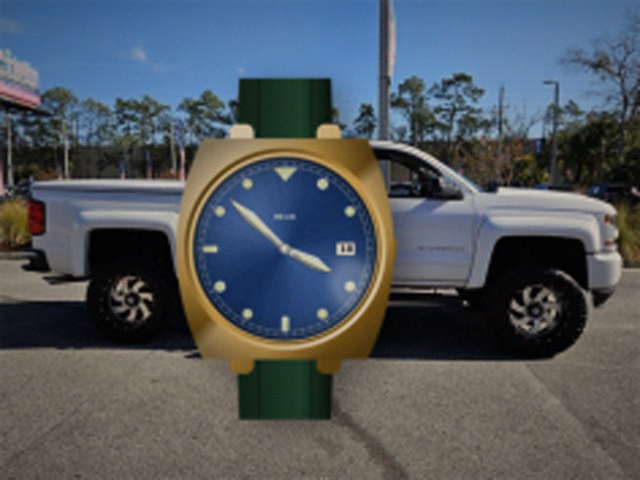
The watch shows **3:52**
